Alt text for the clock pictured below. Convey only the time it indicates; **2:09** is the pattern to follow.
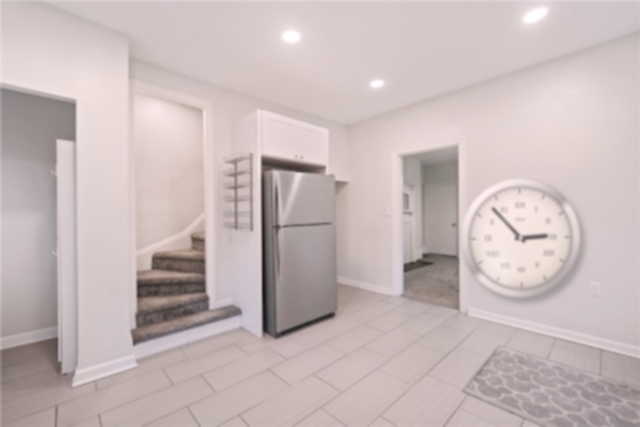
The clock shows **2:53**
